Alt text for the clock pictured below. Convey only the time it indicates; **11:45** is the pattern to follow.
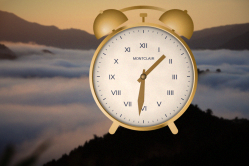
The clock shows **1:31**
